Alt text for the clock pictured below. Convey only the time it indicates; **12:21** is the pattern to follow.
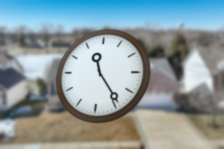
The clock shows **11:24**
